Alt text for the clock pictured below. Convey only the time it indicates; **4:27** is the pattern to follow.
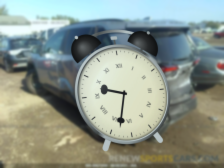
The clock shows **9:33**
